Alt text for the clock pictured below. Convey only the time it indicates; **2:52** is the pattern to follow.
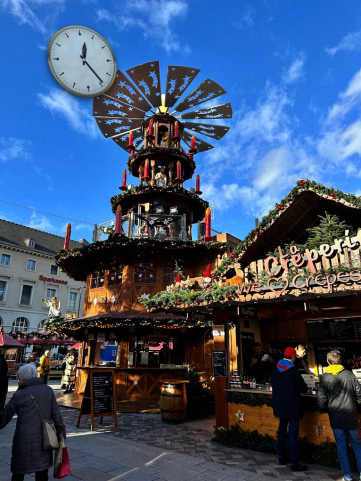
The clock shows **12:24**
